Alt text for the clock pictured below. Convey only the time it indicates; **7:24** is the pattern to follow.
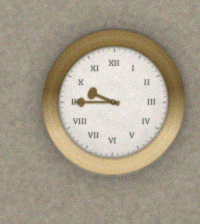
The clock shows **9:45**
